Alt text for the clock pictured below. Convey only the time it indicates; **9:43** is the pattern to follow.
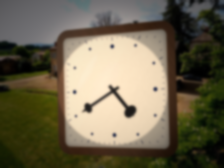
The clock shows **4:40**
